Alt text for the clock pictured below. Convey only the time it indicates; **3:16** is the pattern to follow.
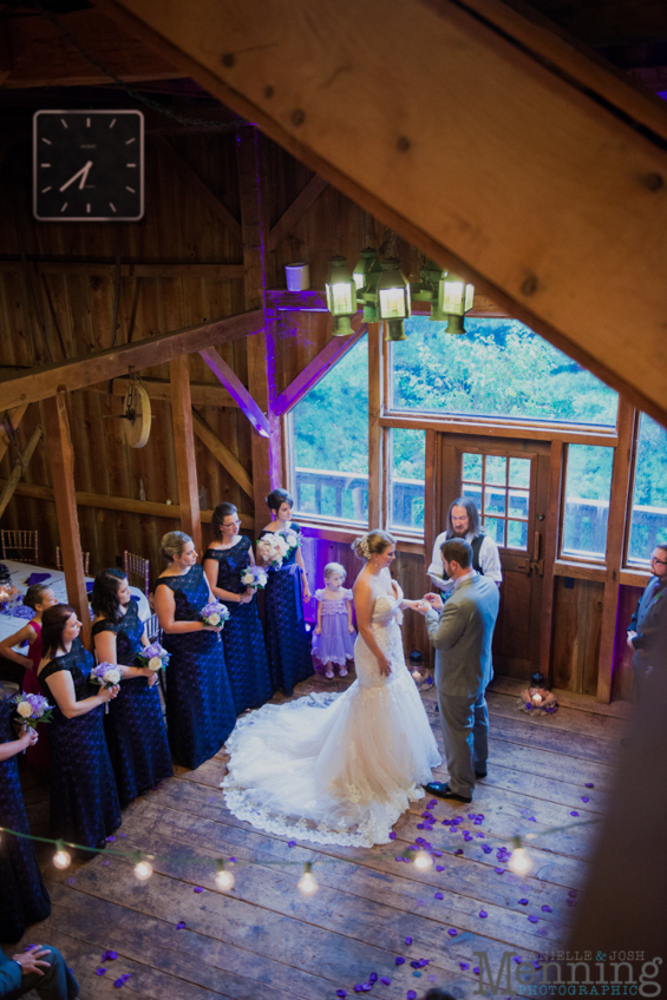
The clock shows **6:38**
